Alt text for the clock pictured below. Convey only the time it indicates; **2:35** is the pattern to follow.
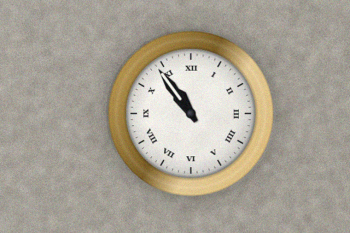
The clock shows **10:54**
